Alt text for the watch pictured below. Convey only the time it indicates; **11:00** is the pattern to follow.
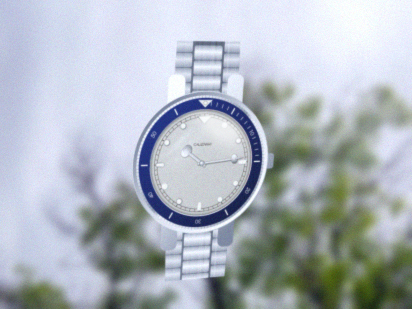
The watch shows **10:14**
